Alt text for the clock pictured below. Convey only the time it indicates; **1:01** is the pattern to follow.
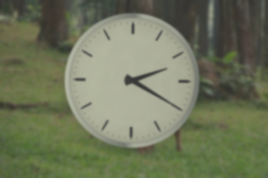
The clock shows **2:20**
